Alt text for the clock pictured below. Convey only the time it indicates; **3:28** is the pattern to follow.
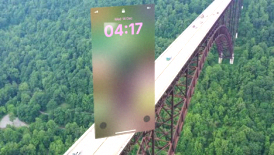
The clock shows **4:17**
